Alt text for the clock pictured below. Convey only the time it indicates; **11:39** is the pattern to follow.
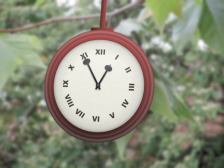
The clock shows **12:55**
